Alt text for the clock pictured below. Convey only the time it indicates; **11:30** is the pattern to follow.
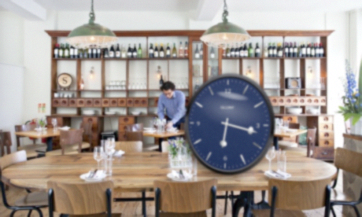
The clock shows **6:17**
